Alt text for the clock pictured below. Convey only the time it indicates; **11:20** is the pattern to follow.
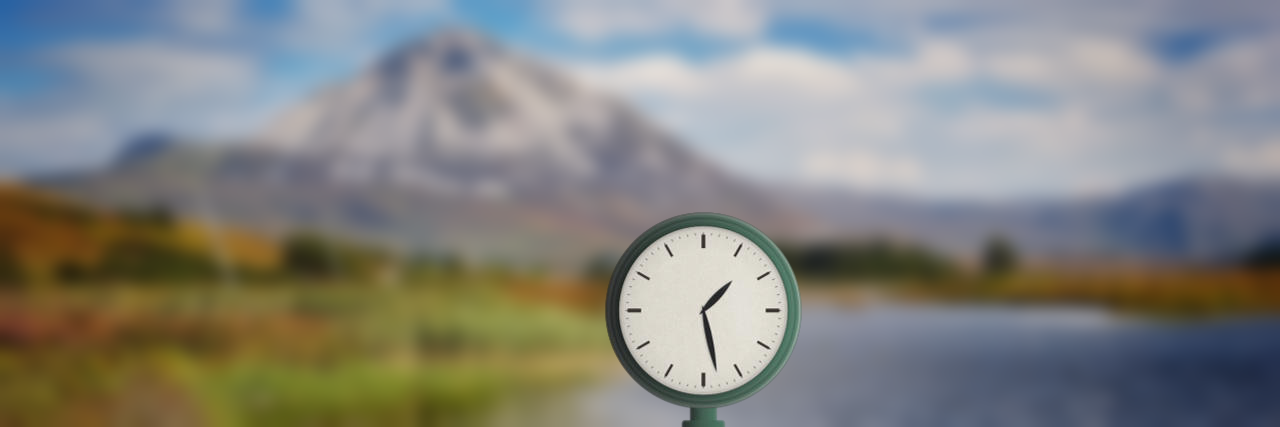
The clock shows **1:28**
